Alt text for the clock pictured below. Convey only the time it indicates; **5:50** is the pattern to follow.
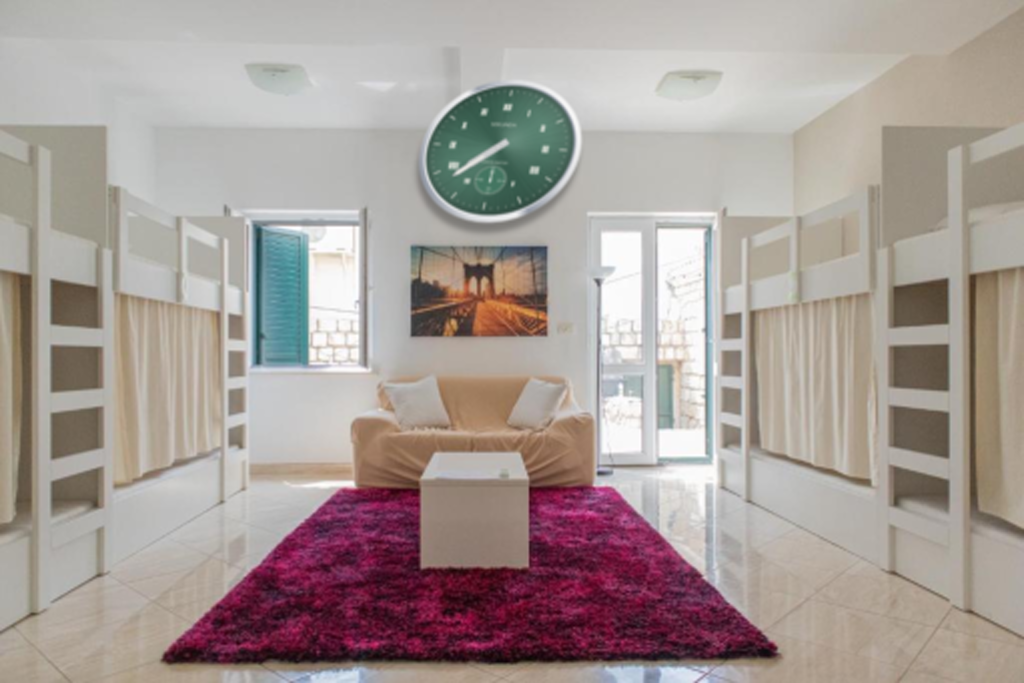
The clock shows **7:38**
